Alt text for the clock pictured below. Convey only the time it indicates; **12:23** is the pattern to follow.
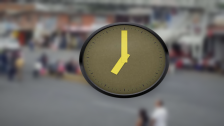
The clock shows **7:00**
